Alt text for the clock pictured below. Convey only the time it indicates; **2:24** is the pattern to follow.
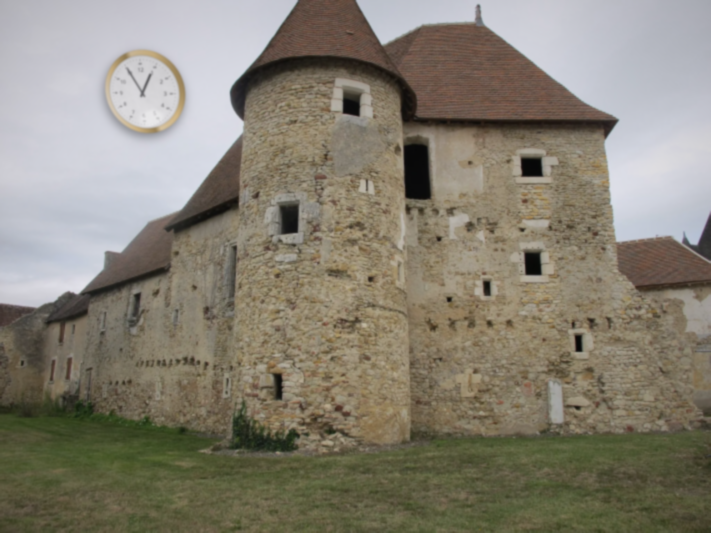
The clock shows **12:55**
